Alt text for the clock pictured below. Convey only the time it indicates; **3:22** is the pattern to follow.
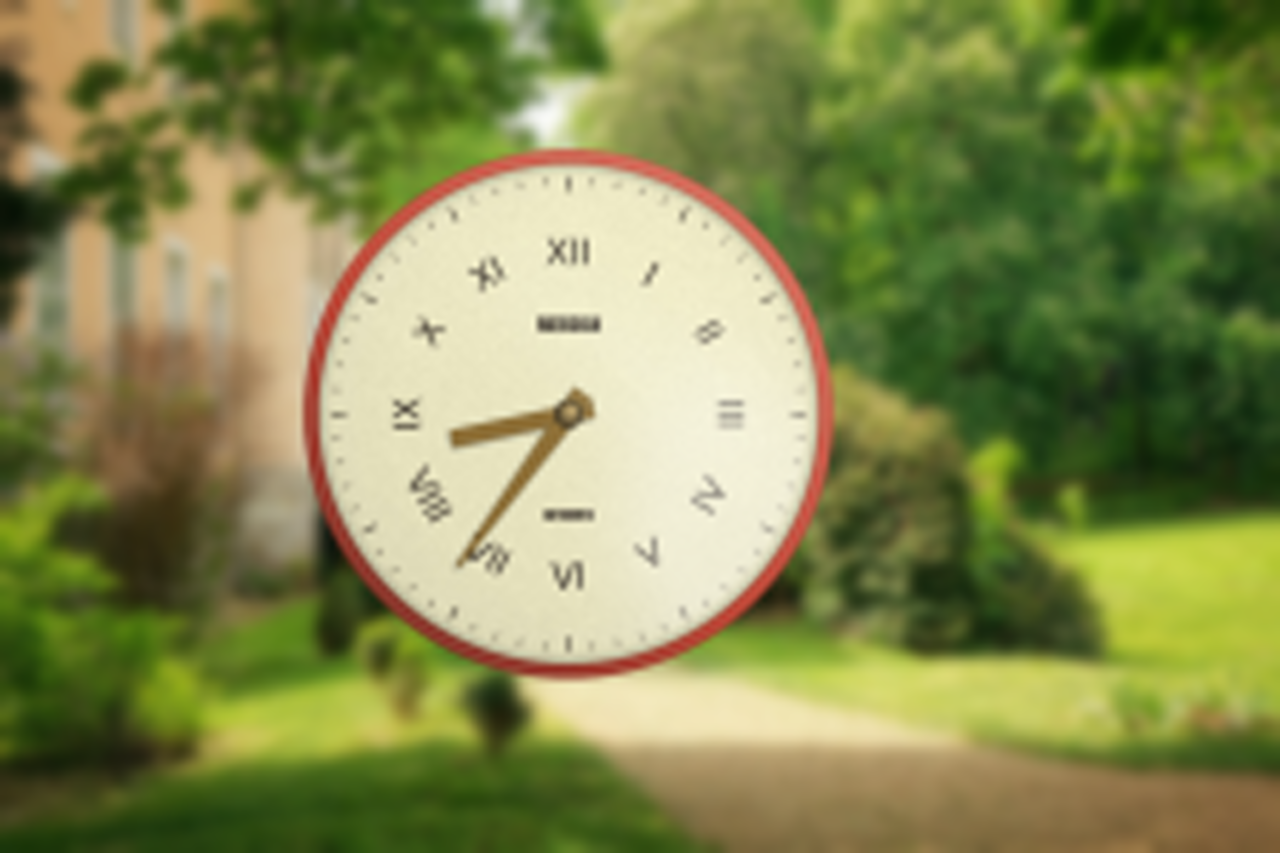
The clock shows **8:36**
